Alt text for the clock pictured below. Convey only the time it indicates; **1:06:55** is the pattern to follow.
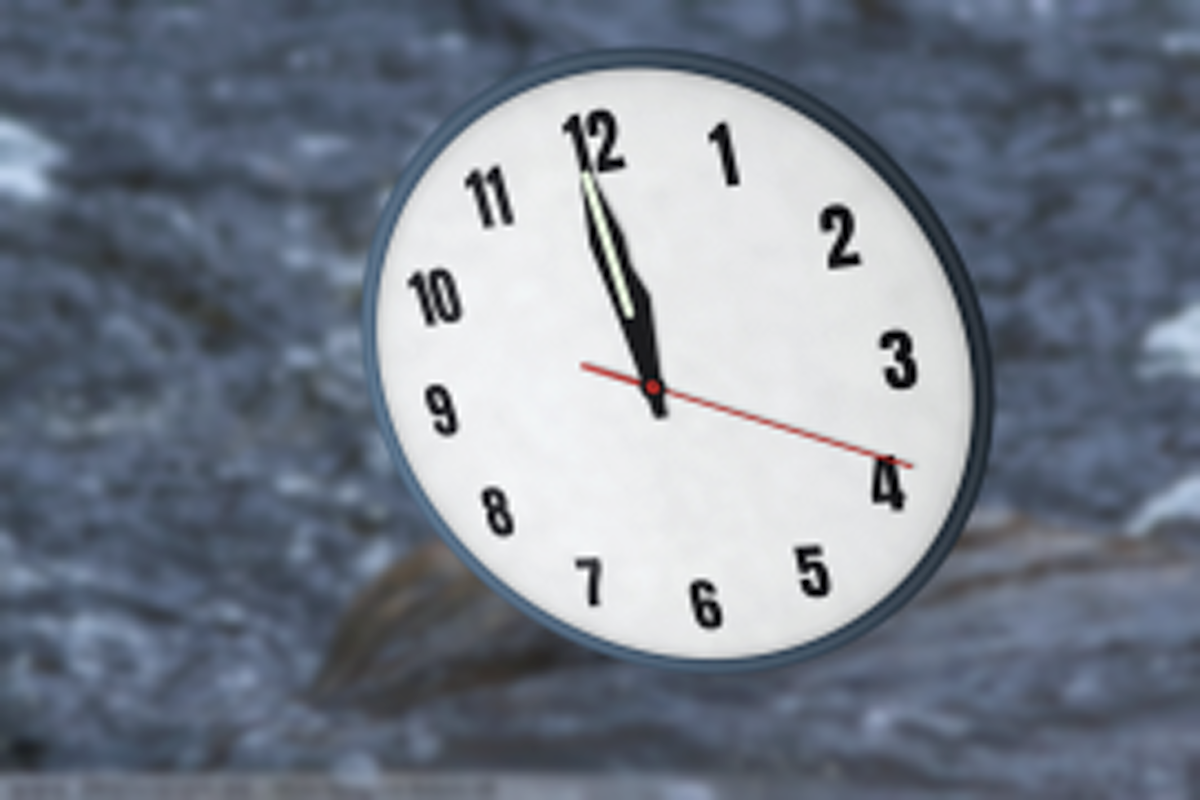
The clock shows **11:59:19**
